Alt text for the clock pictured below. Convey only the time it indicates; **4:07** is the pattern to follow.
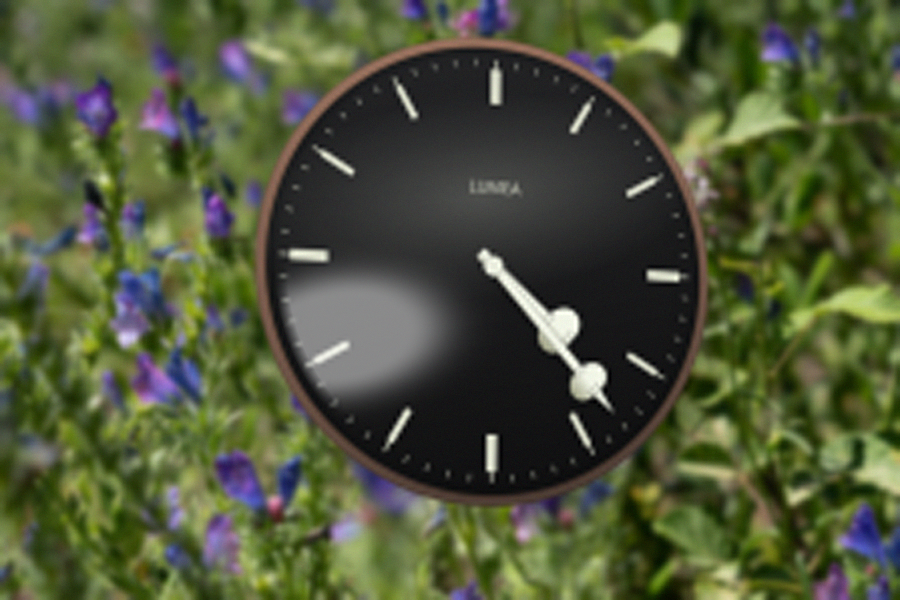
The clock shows **4:23**
